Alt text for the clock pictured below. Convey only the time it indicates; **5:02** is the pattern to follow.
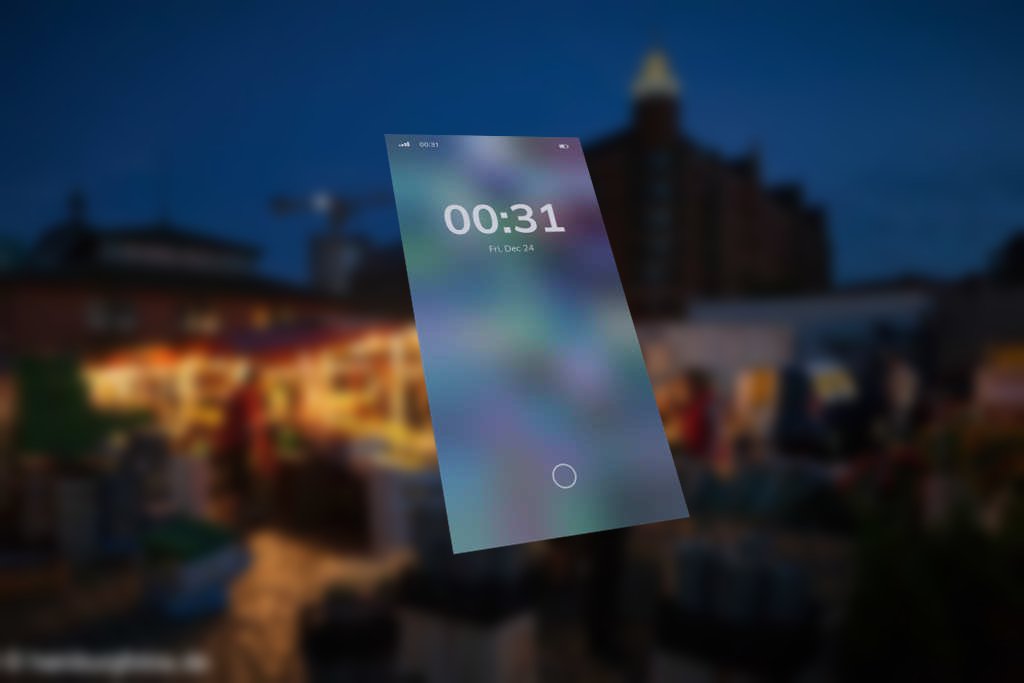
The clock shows **0:31**
